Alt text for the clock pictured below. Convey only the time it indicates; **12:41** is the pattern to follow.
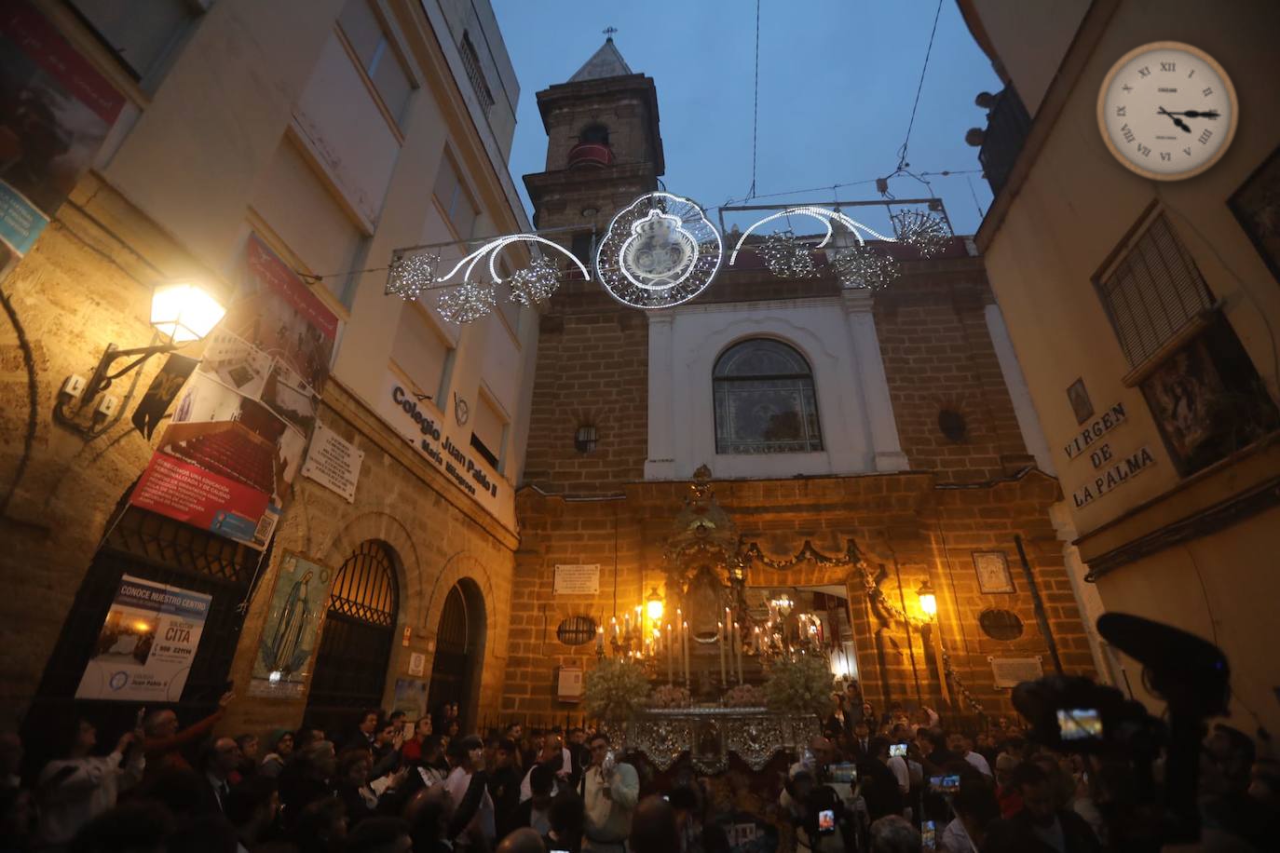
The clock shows **4:15**
